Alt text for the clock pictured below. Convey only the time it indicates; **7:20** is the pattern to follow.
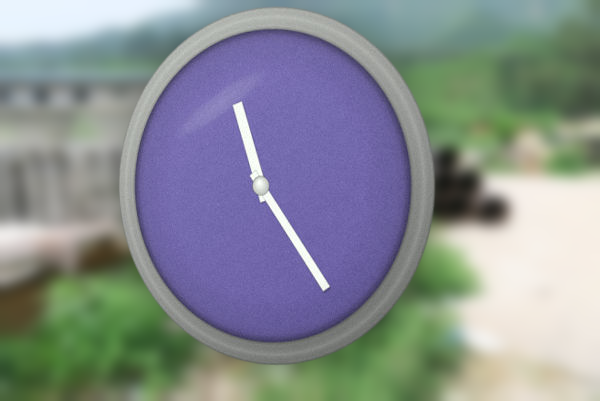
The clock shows **11:24**
